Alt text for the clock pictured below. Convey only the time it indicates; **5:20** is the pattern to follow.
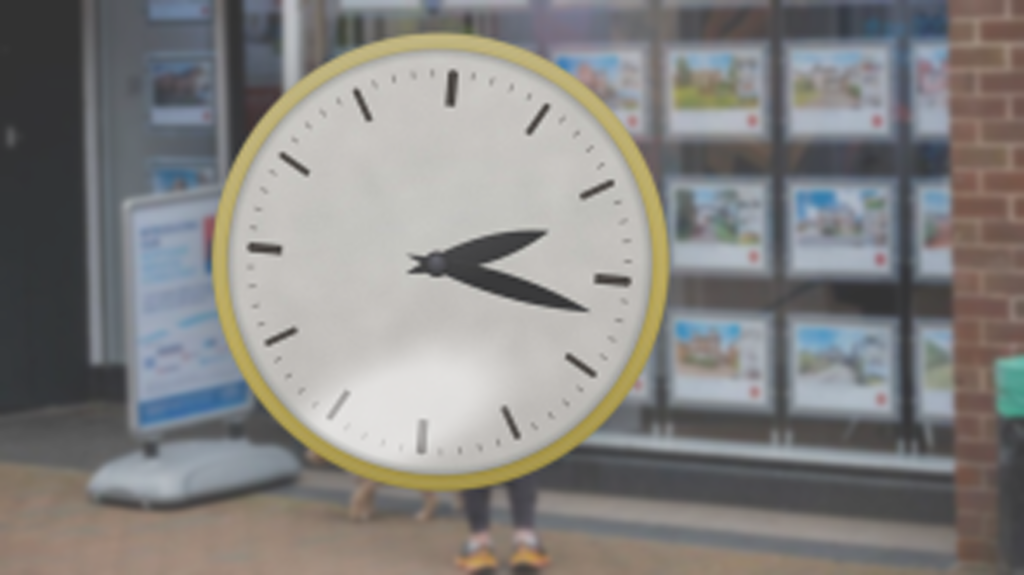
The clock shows **2:17**
